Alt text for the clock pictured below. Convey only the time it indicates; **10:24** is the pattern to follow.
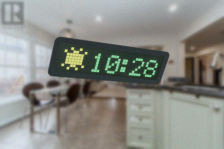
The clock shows **10:28**
